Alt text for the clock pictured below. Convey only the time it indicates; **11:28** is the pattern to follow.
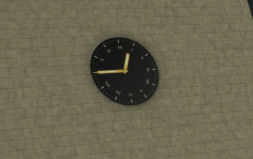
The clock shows **12:45**
